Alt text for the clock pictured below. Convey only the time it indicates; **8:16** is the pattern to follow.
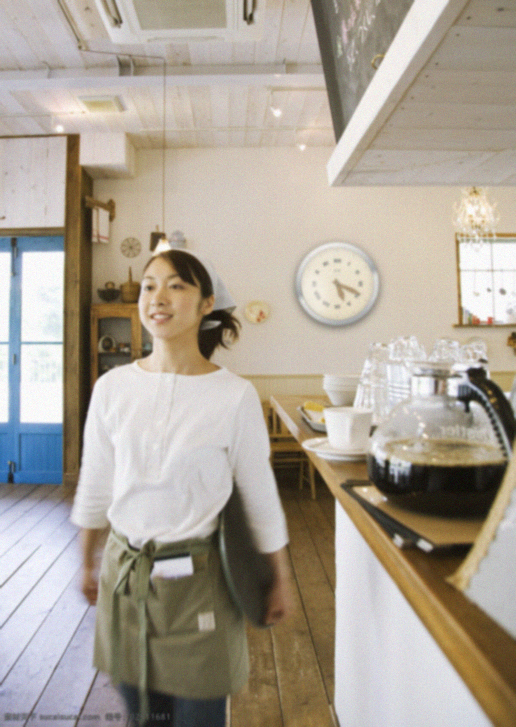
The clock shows **5:19**
